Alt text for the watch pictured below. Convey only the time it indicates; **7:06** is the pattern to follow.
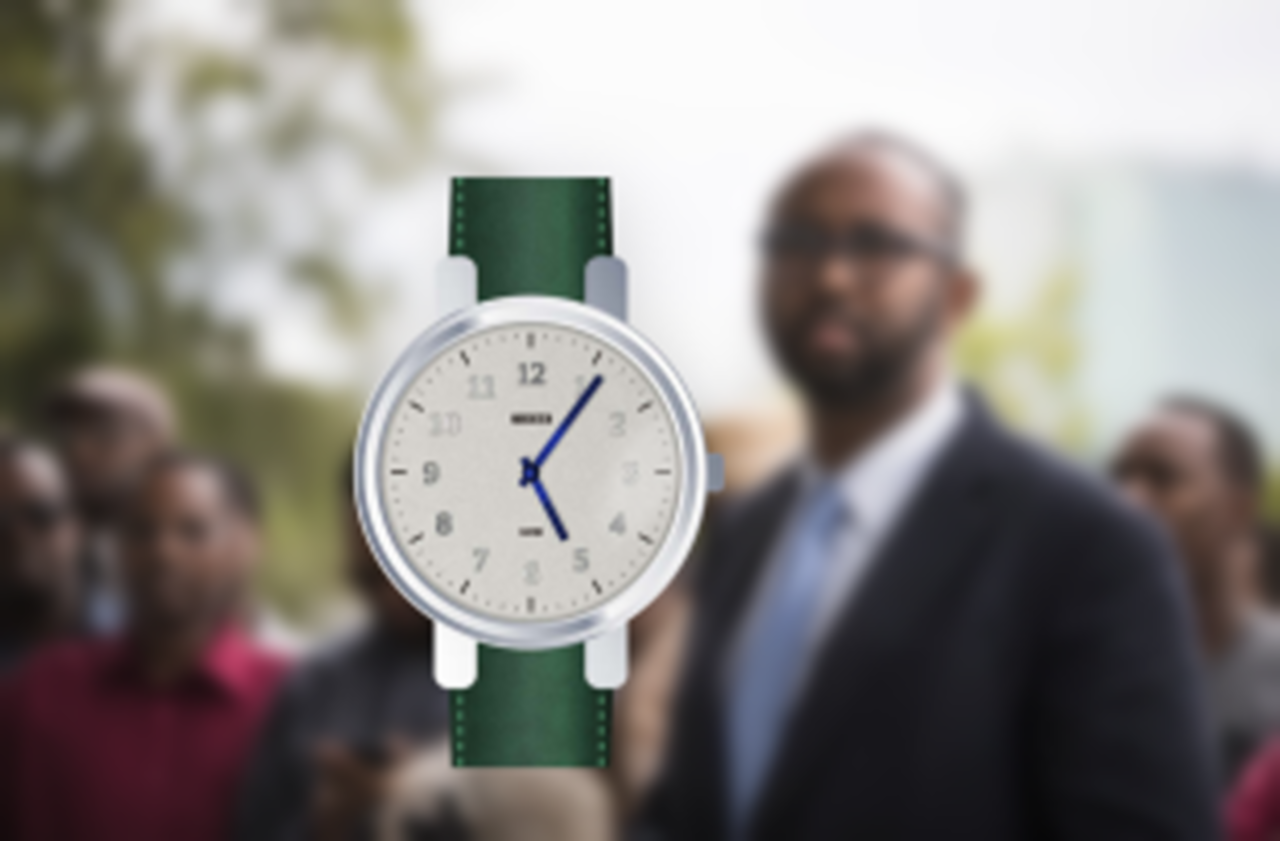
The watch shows **5:06**
